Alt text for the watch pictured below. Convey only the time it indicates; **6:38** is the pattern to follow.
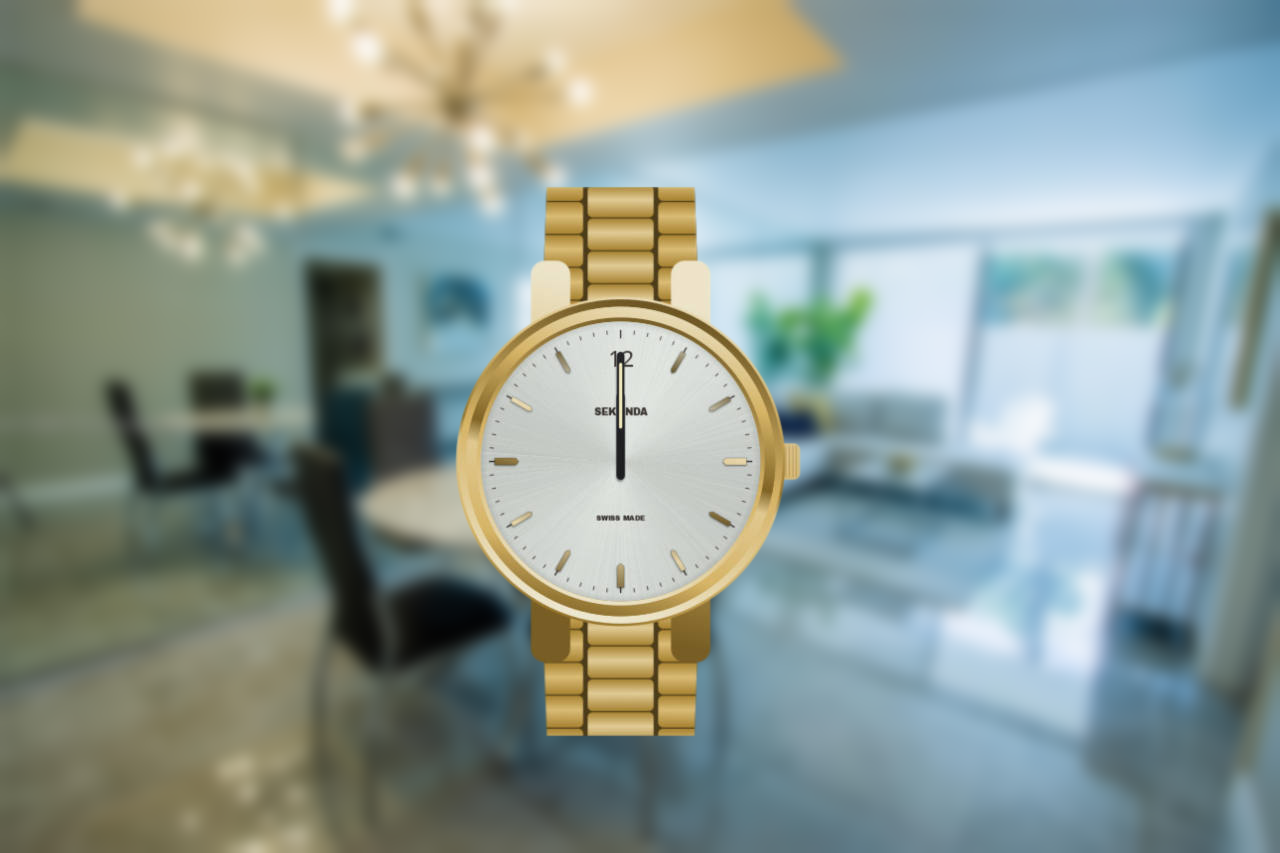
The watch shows **12:00**
